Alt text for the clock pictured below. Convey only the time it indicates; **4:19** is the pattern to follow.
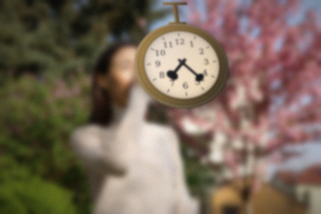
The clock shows **7:23**
